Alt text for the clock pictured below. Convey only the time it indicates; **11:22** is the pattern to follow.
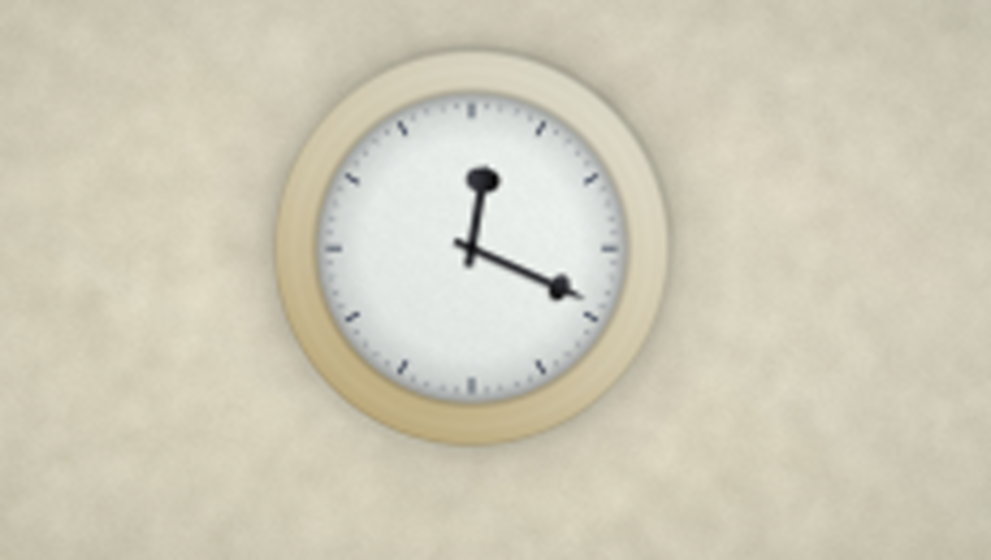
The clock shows **12:19**
